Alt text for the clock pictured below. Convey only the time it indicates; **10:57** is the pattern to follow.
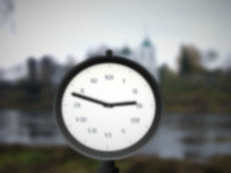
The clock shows **2:48**
